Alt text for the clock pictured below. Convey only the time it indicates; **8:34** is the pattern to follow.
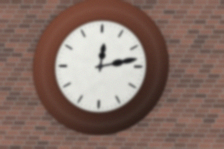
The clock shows **12:13**
